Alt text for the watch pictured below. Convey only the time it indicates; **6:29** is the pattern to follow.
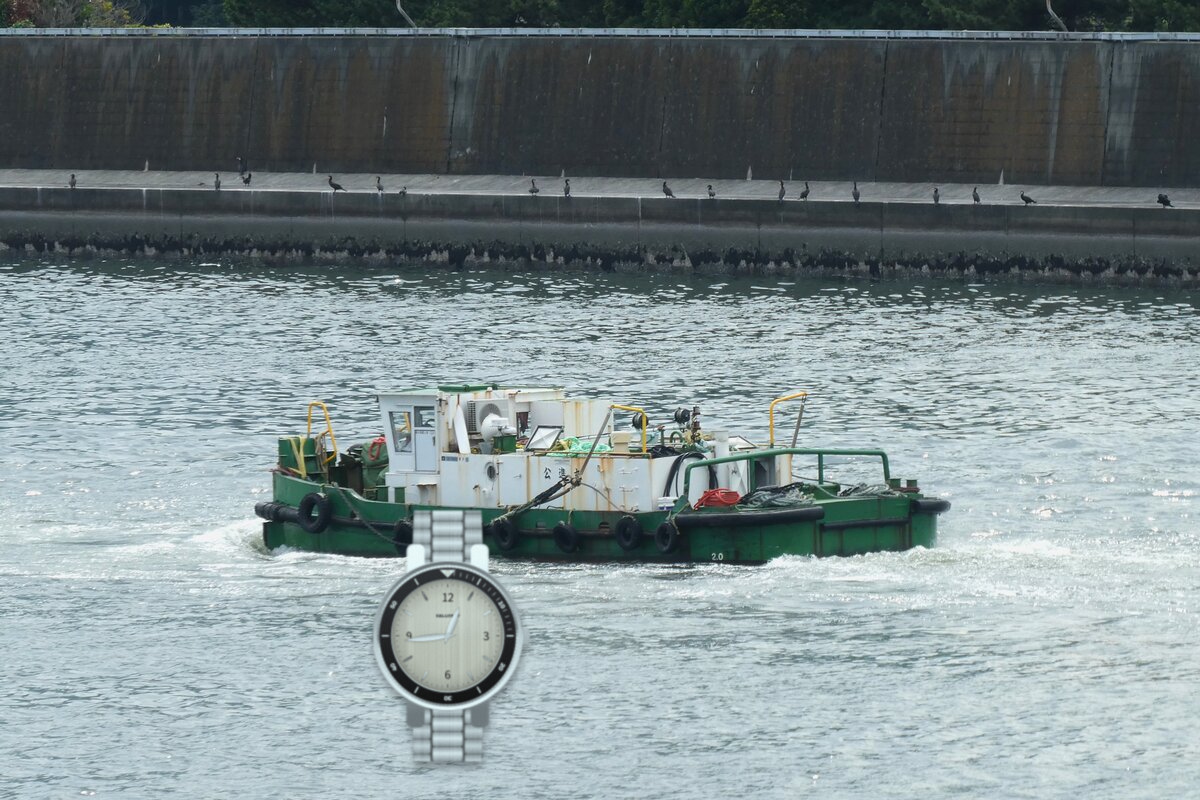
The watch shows **12:44**
